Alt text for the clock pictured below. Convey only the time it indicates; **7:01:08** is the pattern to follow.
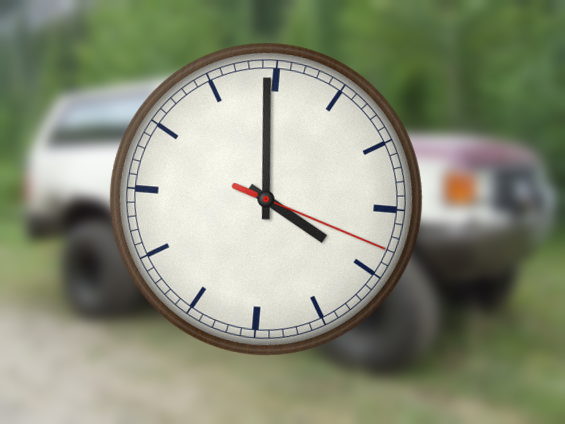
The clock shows **3:59:18**
